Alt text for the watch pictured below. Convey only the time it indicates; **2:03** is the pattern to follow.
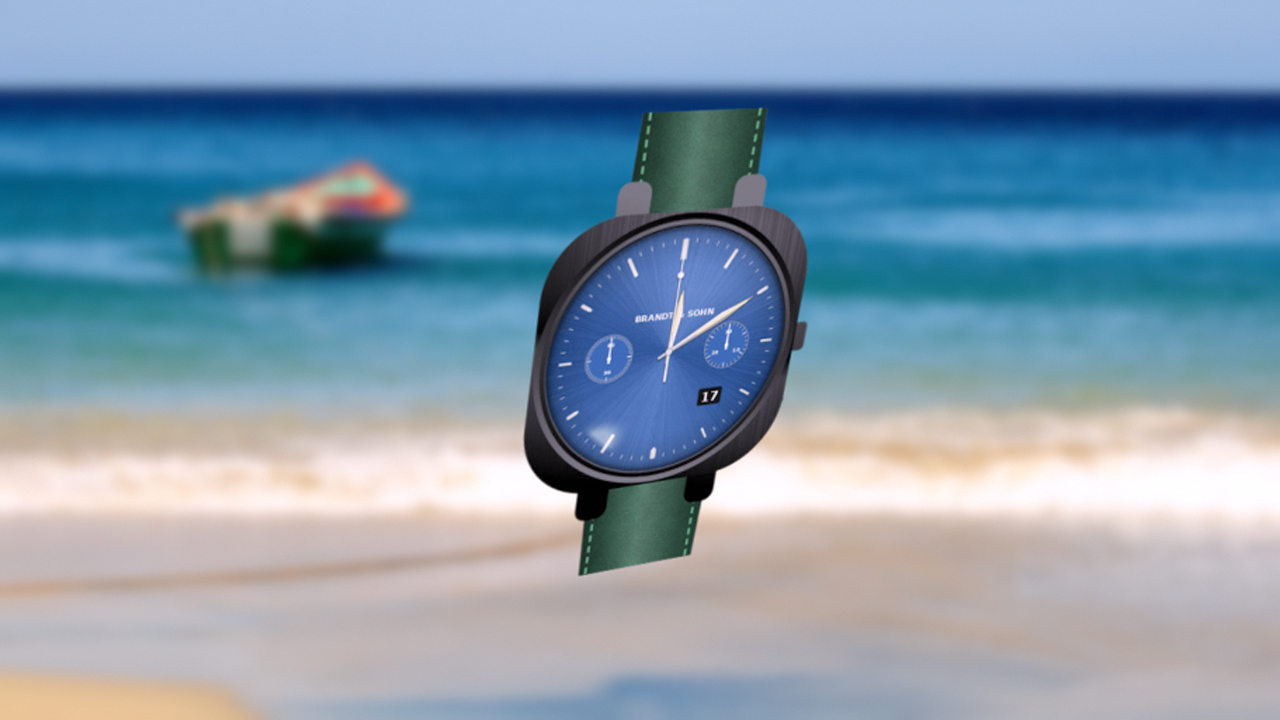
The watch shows **12:10**
